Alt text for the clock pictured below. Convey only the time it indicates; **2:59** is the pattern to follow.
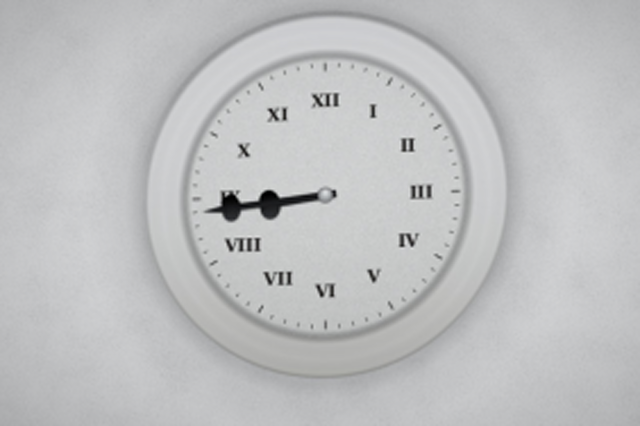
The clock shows **8:44**
